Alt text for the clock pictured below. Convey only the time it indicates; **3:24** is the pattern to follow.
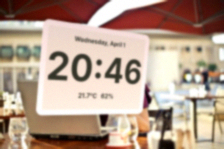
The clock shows **20:46**
